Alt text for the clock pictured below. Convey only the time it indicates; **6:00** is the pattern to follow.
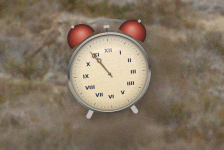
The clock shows **10:54**
